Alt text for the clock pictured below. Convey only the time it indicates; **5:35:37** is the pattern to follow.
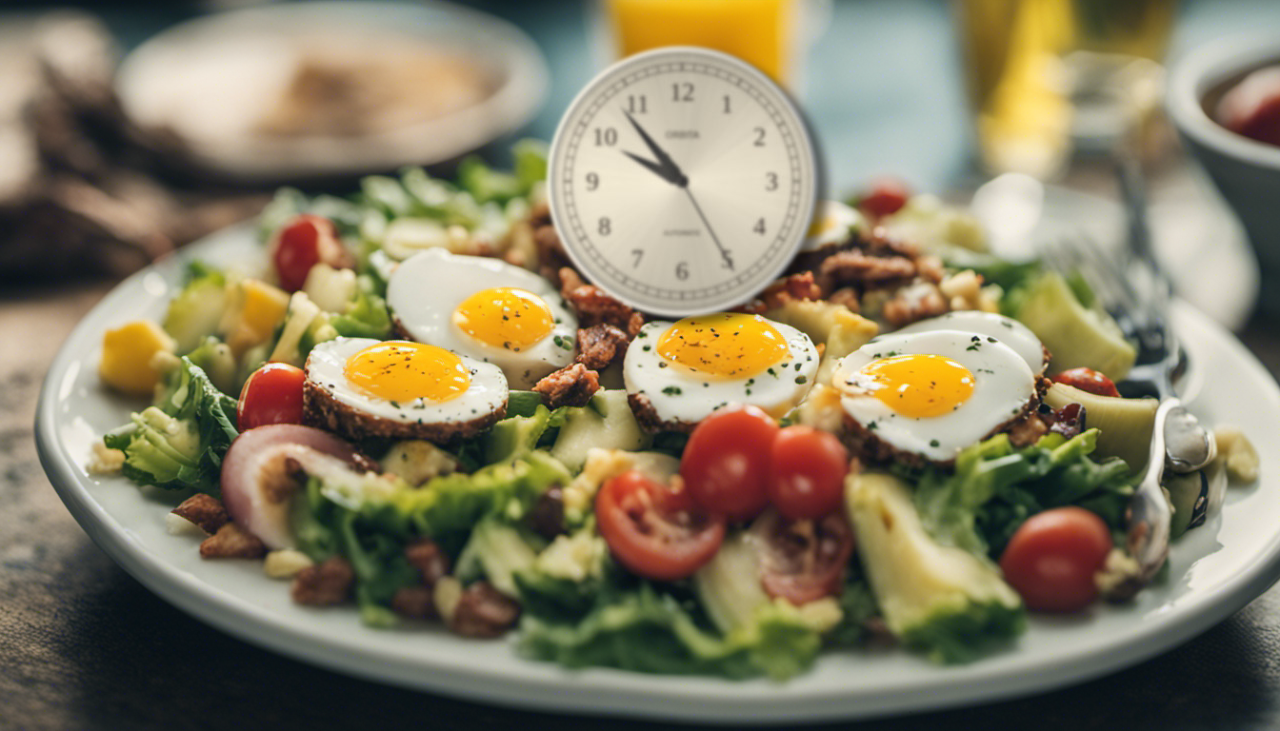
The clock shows **9:53:25**
